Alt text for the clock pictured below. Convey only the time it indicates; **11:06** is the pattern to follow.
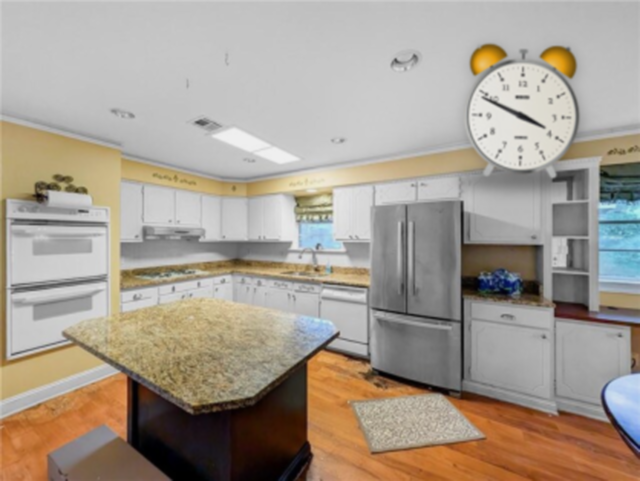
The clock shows **3:49**
